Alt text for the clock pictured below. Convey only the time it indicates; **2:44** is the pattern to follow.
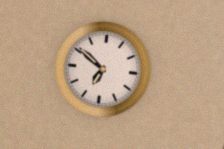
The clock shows **6:51**
